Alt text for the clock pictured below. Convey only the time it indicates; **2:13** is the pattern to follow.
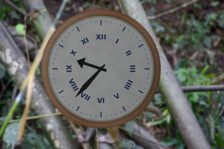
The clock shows **9:37**
